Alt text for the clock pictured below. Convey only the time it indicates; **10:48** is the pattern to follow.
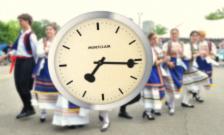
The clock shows **7:16**
